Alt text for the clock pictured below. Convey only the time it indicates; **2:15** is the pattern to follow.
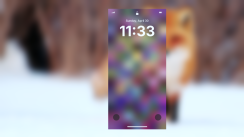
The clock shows **11:33**
